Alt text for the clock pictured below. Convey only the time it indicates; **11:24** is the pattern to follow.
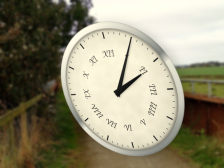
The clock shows **2:05**
